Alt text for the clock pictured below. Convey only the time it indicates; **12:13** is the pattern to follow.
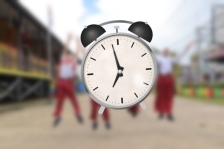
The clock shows **6:58**
